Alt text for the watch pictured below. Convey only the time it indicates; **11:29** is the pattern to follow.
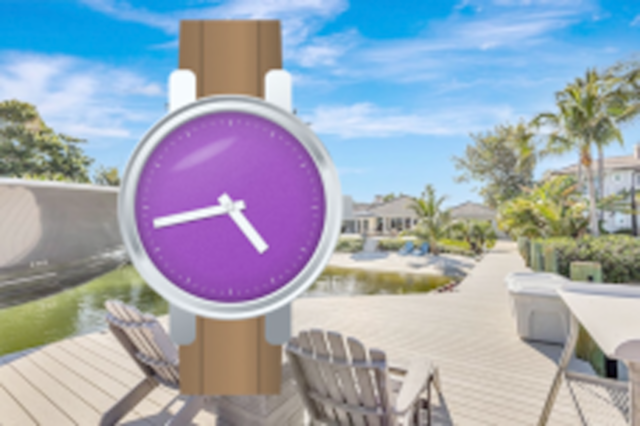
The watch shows **4:43**
